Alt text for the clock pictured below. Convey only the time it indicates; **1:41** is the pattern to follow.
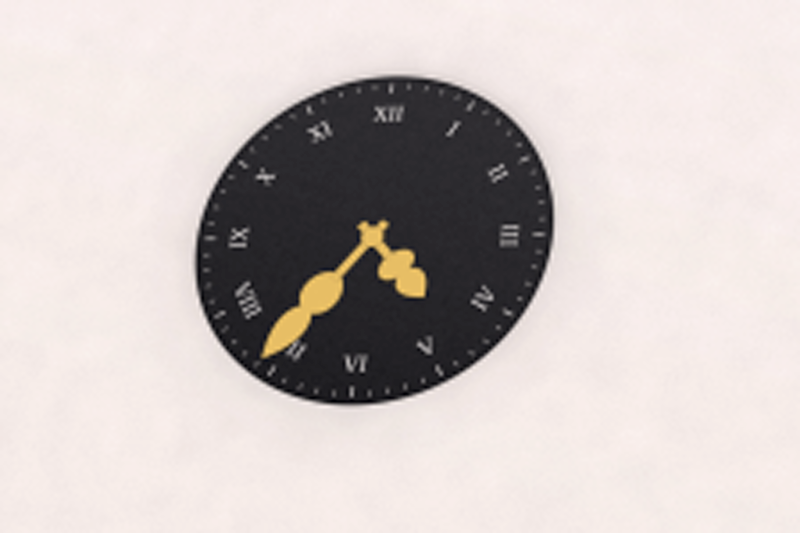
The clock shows **4:36**
